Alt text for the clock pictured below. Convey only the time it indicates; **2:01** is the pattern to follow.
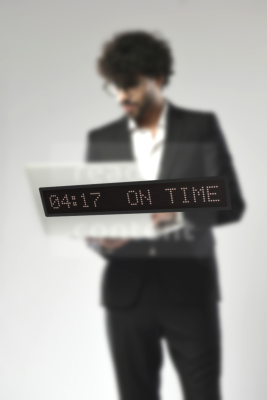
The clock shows **4:17**
